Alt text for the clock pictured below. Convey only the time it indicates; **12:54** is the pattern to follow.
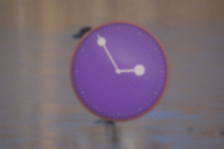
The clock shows **2:55**
